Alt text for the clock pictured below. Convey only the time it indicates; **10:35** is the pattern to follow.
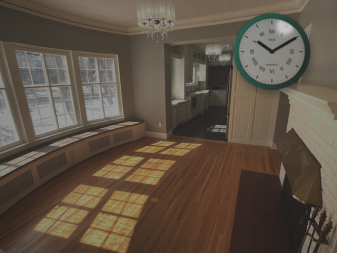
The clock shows **10:10**
